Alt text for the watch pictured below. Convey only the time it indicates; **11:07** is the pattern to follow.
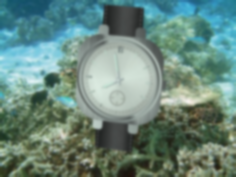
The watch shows **7:58**
